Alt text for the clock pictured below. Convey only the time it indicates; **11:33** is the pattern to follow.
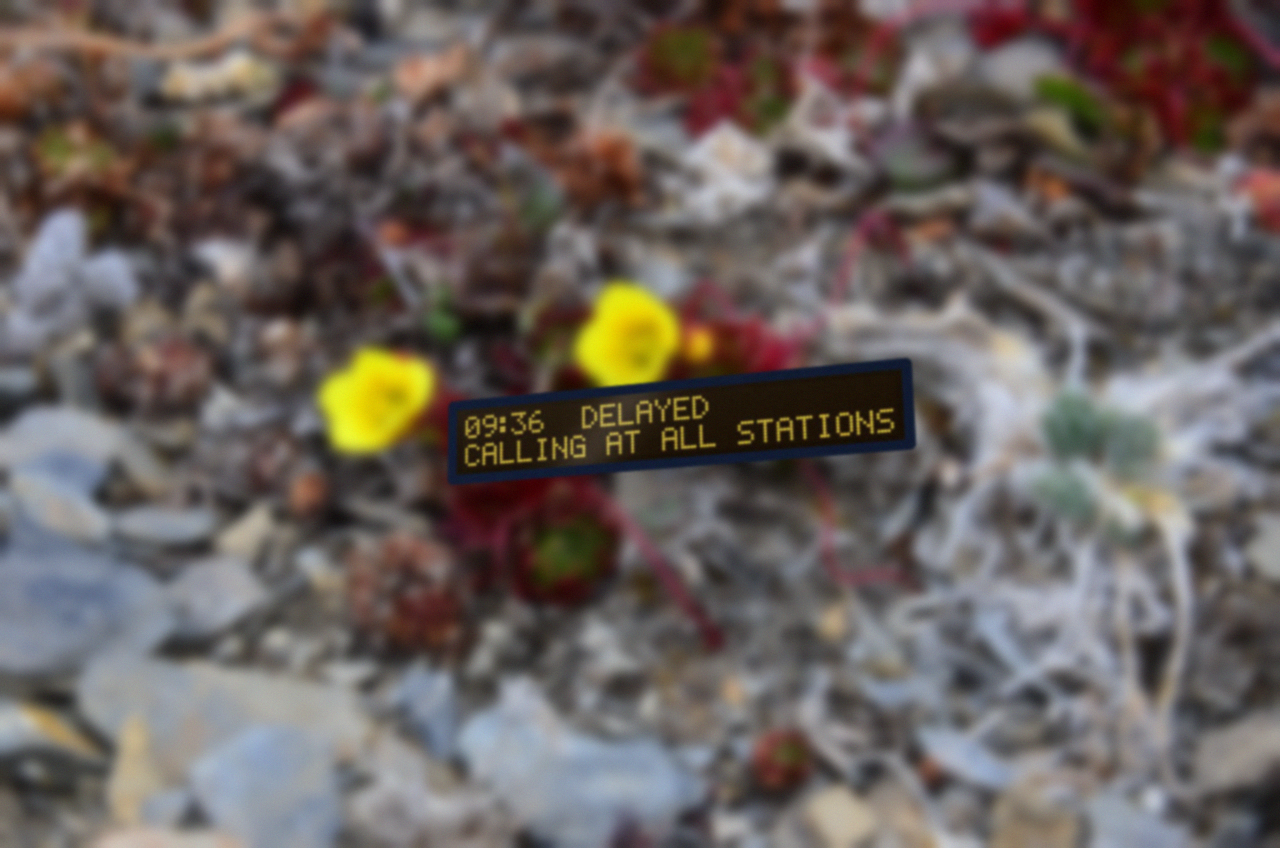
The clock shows **9:36**
